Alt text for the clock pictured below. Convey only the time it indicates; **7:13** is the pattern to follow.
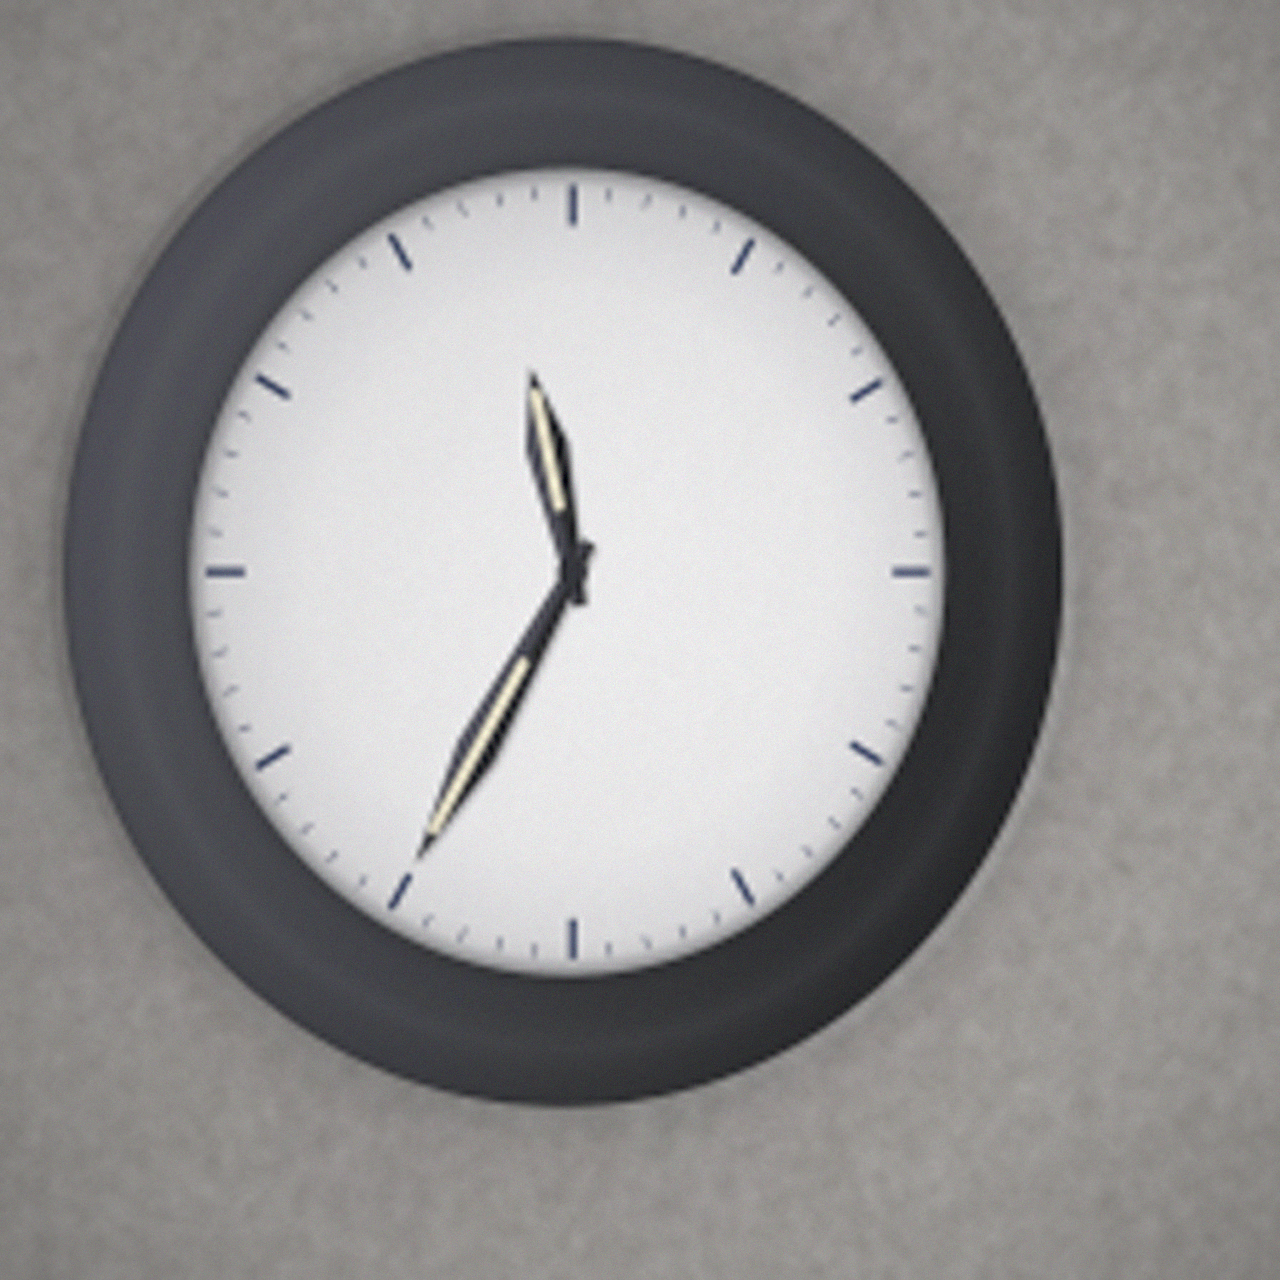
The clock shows **11:35**
